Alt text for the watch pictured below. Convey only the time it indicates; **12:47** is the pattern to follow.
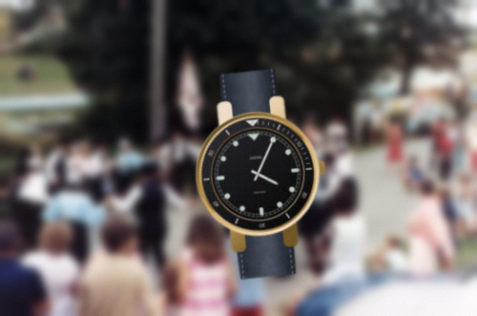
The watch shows **4:05**
